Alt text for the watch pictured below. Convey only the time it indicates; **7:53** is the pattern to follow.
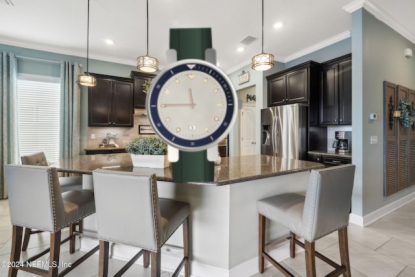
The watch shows **11:45**
